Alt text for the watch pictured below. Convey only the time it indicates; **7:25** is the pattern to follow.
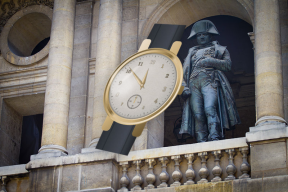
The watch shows **11:51**
